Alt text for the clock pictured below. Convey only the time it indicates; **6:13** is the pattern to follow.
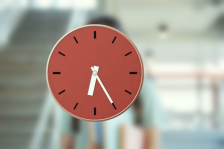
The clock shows **6:25**
